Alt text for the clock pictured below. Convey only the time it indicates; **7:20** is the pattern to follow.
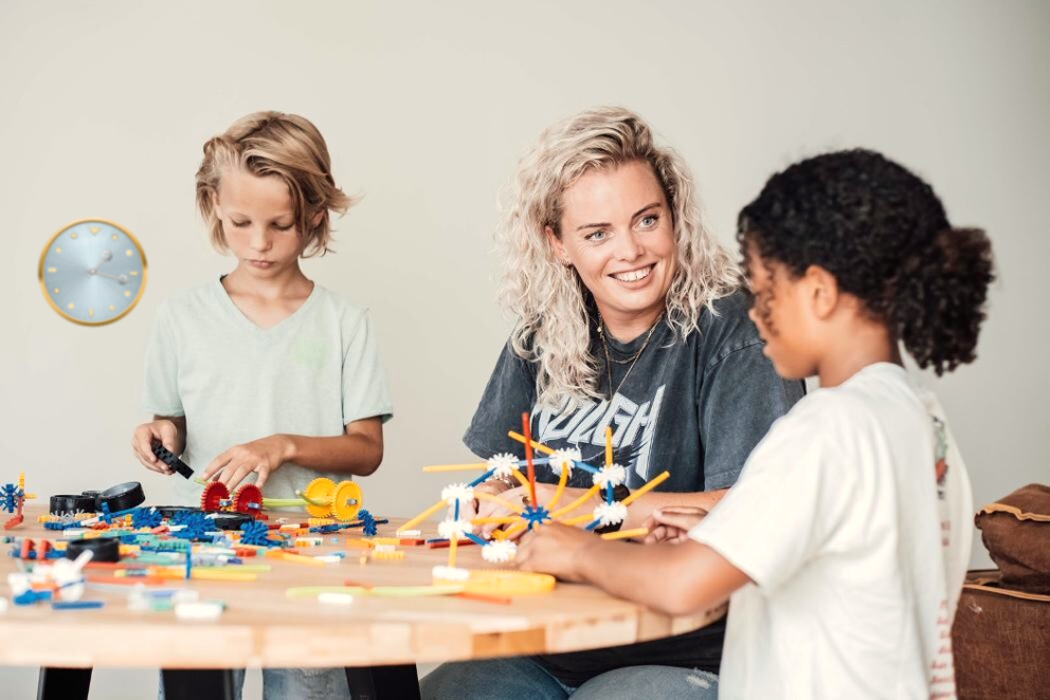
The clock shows **1:17**
